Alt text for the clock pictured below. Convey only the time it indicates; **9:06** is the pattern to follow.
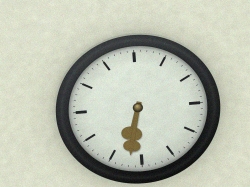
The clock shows **6:32**
